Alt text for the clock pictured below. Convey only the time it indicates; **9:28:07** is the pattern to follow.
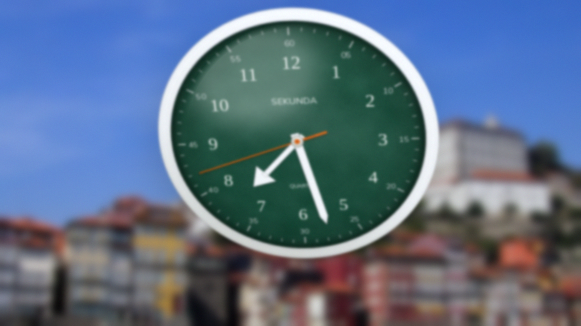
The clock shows **7:27:42**
